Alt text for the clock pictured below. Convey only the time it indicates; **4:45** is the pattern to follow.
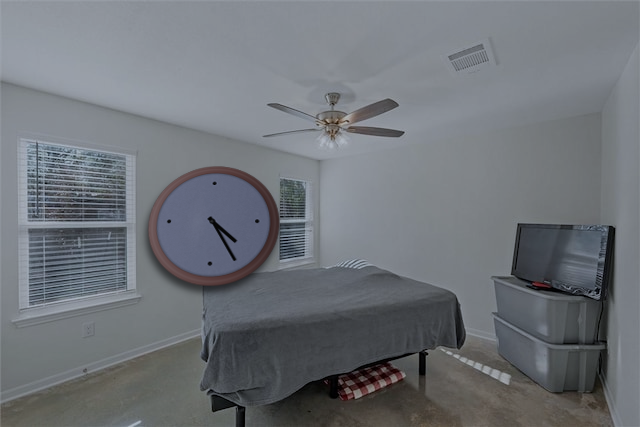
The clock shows **4:25**
